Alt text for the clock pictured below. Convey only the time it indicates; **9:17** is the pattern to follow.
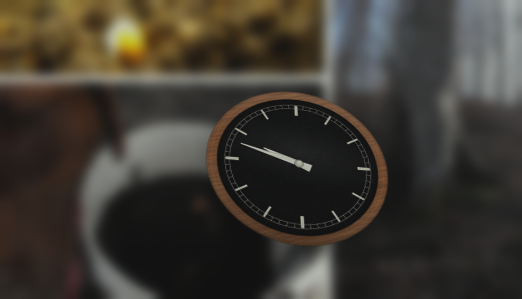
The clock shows **9:48**
